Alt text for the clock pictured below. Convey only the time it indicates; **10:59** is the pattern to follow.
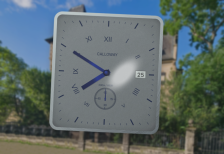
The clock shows **7:50**
